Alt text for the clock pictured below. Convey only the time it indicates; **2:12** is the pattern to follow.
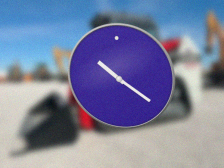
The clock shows **10:21**
